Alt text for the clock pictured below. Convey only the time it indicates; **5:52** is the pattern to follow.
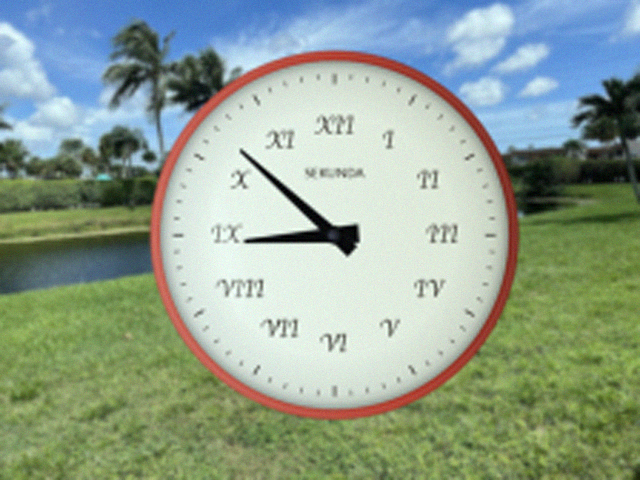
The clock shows **8:52**
